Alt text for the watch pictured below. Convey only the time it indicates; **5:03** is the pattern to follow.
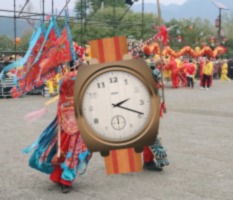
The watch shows **2:19**
